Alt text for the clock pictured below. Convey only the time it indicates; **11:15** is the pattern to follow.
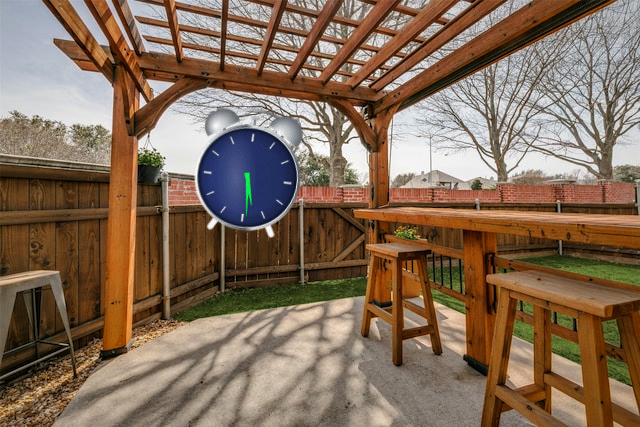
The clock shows **5:29**
